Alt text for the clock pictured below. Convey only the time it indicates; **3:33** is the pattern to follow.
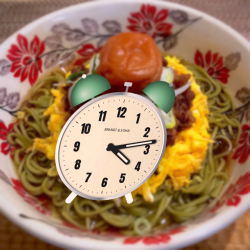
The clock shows **4:13**
